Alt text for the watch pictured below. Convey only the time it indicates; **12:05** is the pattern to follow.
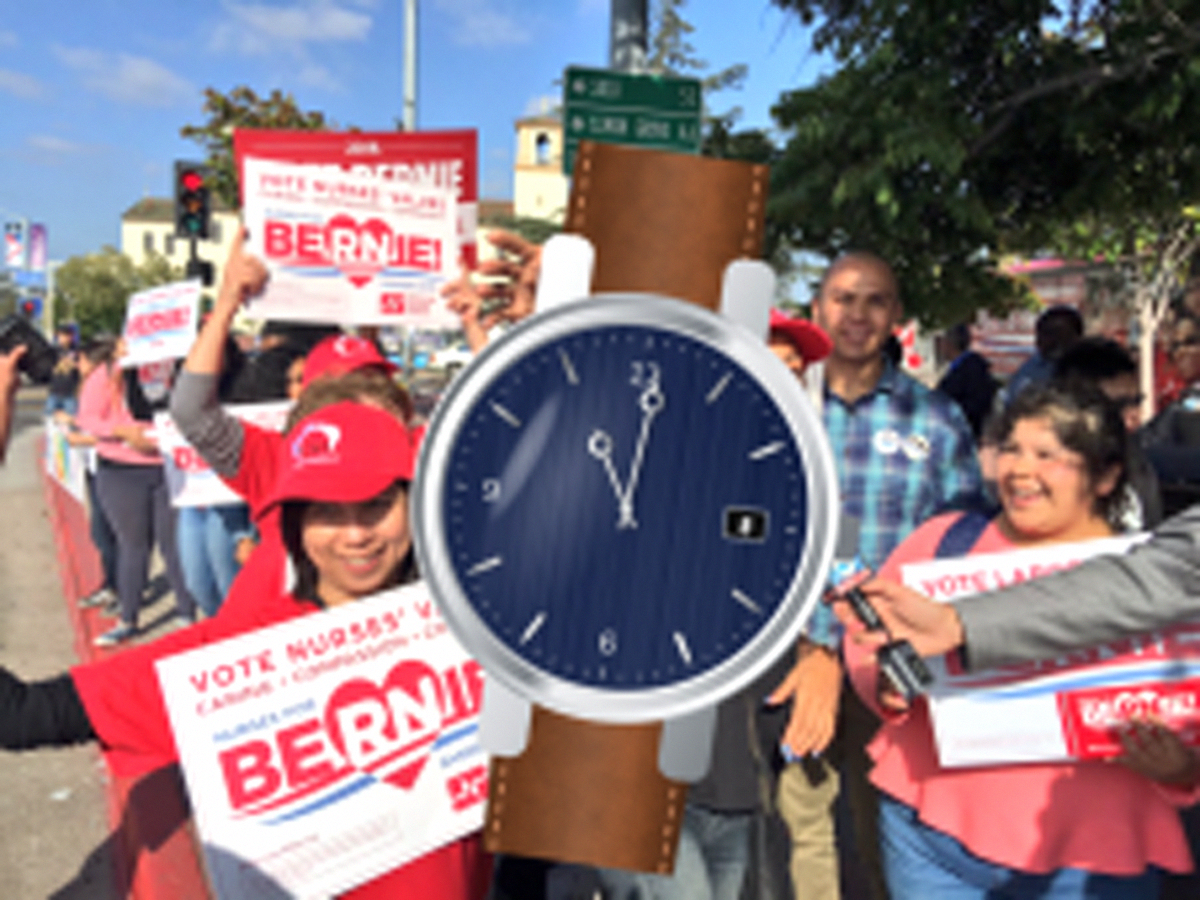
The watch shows **11:01**
